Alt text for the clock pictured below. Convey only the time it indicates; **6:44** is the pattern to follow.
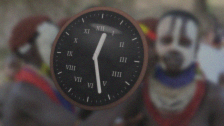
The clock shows **12:27**
